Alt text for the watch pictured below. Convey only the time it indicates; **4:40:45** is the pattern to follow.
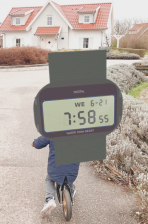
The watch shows **7:58:55**
